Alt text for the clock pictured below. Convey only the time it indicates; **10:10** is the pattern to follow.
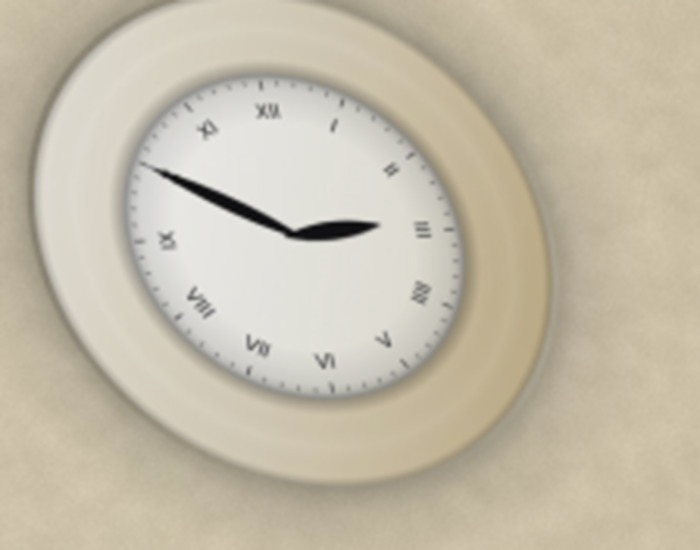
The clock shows **2:50**
